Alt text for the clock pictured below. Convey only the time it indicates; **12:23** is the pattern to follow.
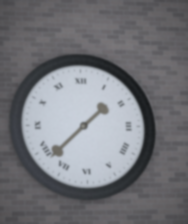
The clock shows **1:38**
